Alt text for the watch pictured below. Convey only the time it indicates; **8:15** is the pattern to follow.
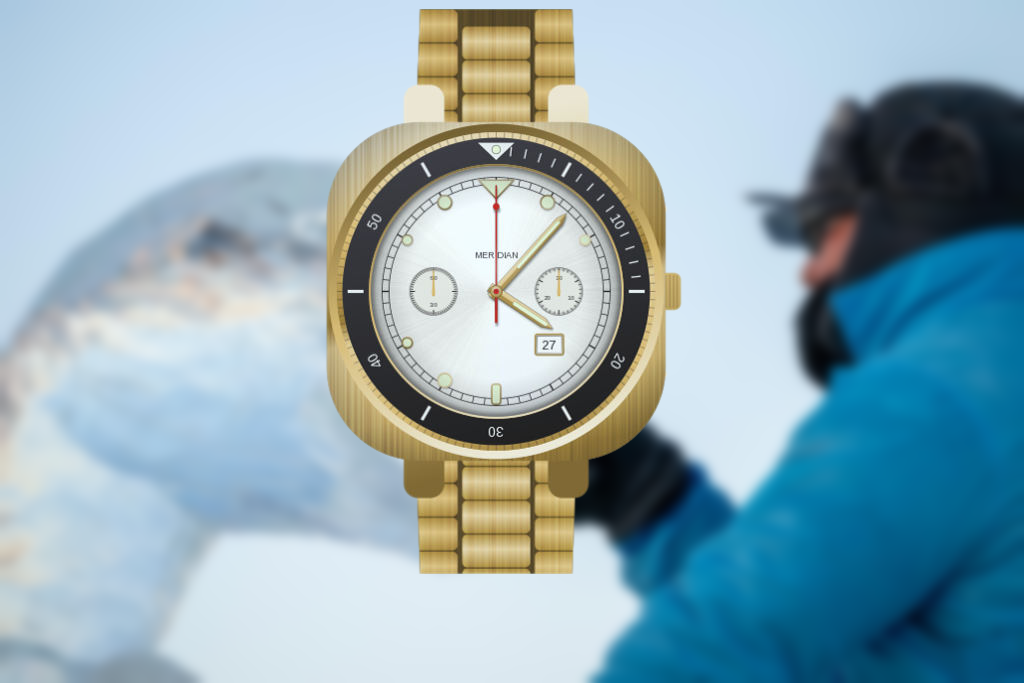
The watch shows **4:07**
